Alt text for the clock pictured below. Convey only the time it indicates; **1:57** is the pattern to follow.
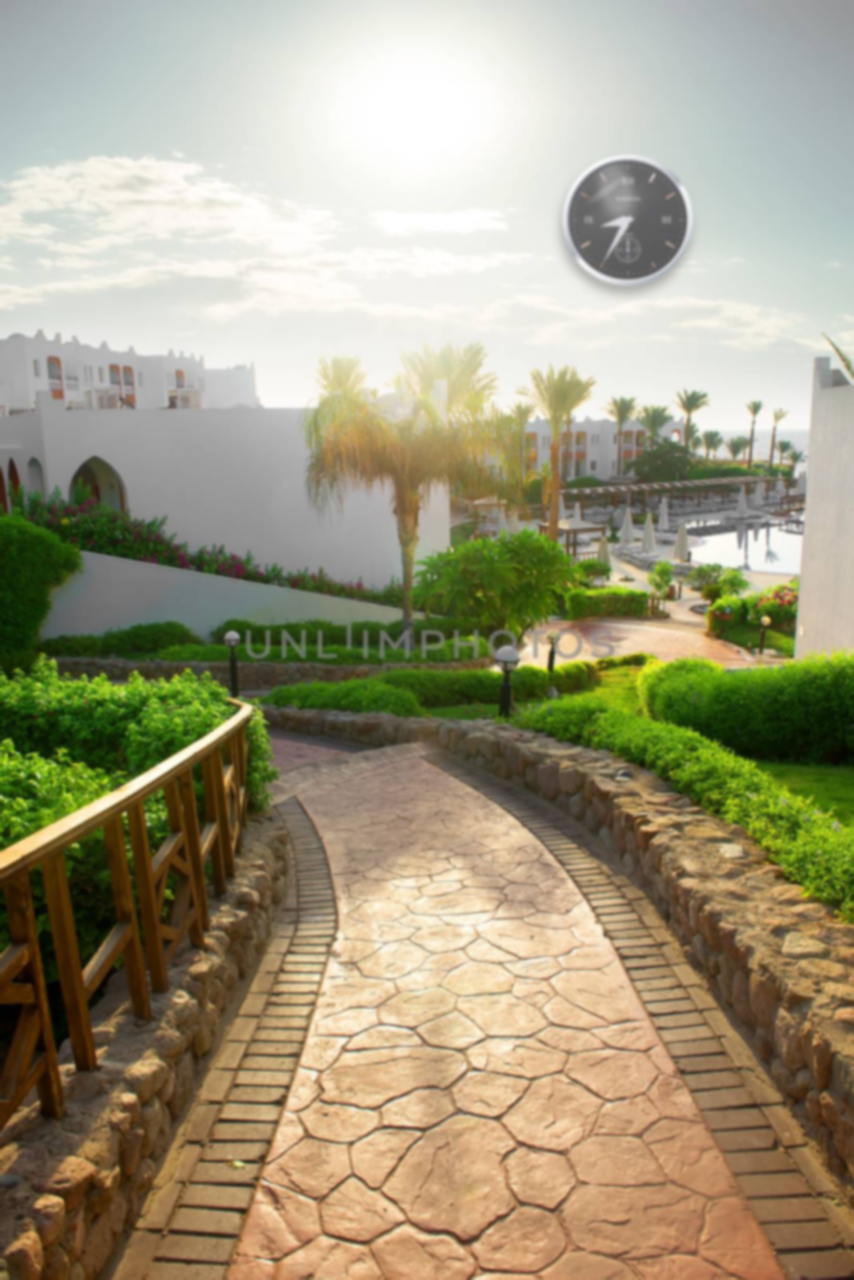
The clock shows **8:35**
